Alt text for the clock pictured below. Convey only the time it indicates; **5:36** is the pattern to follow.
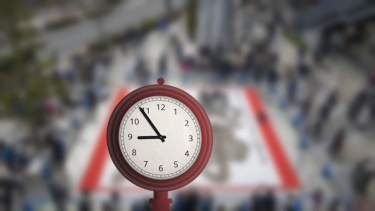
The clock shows **8:54**
